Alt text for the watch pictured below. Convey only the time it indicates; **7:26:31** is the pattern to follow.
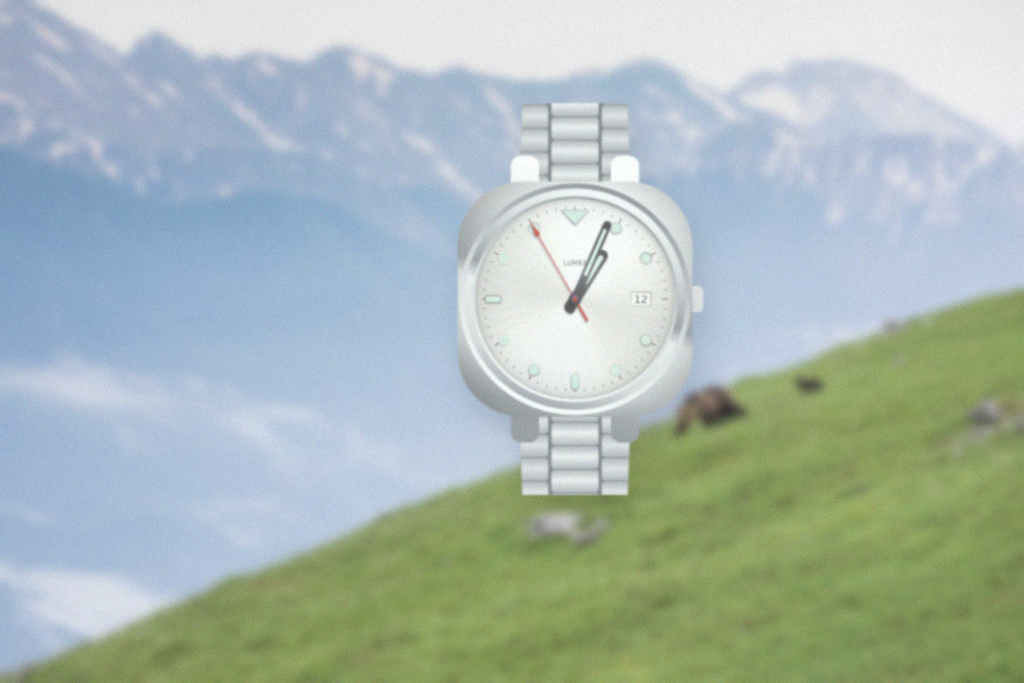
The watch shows **1:03:55**
